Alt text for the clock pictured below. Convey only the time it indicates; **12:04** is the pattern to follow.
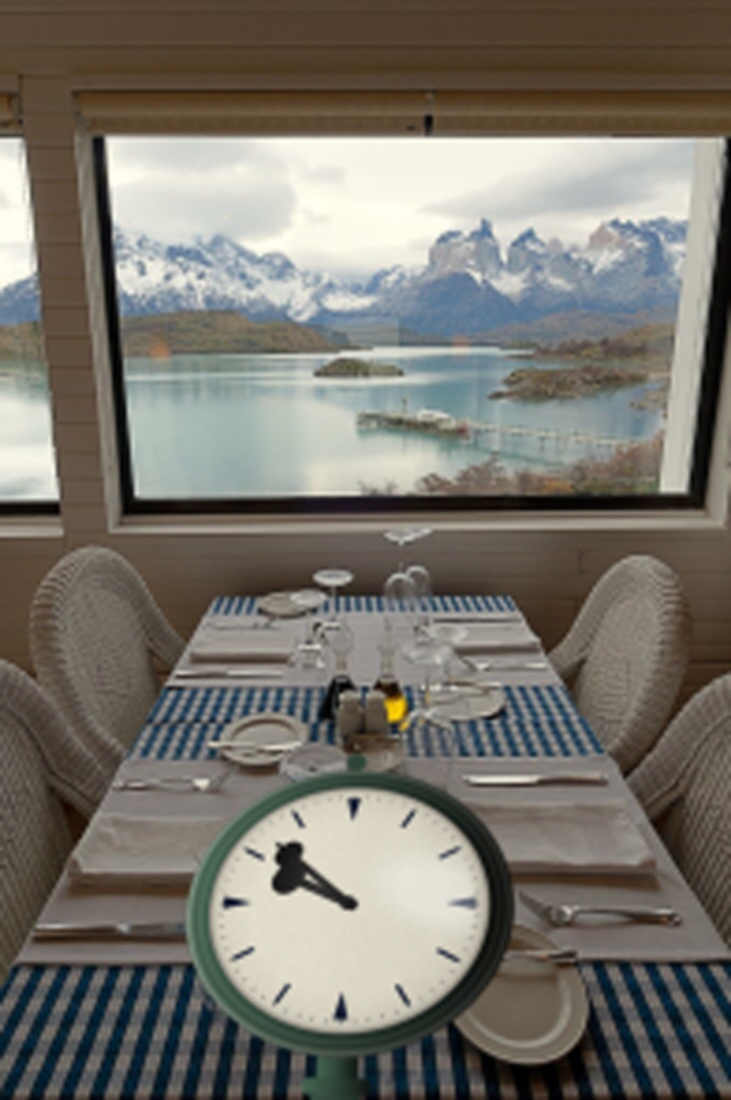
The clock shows **9:52**
